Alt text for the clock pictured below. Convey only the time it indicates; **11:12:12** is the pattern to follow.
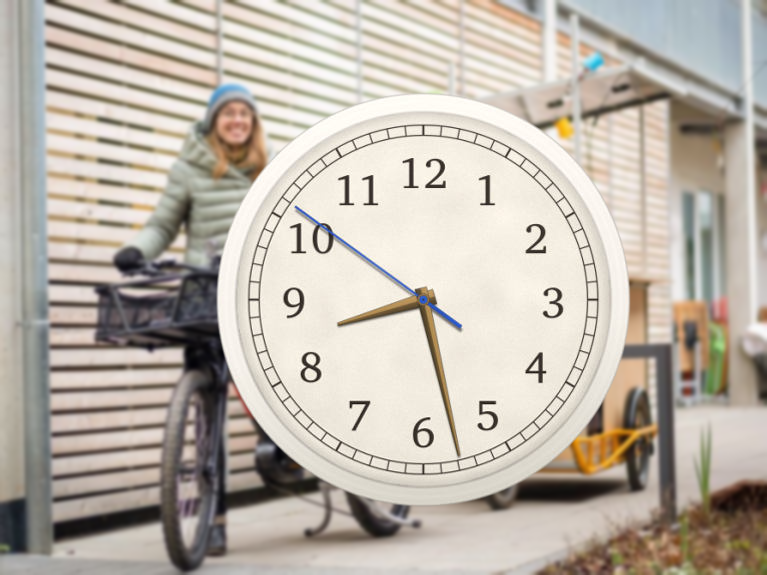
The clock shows **8:27:51**
